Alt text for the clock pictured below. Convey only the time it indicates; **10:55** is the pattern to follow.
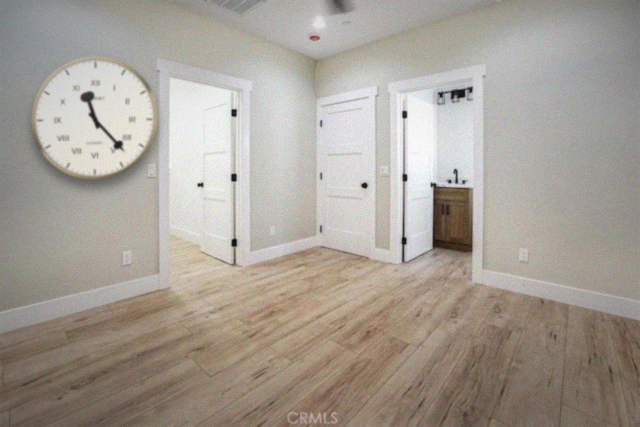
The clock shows **11:23**
